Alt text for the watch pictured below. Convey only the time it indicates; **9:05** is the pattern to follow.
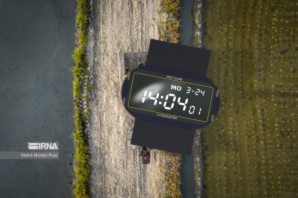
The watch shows **14:04**
